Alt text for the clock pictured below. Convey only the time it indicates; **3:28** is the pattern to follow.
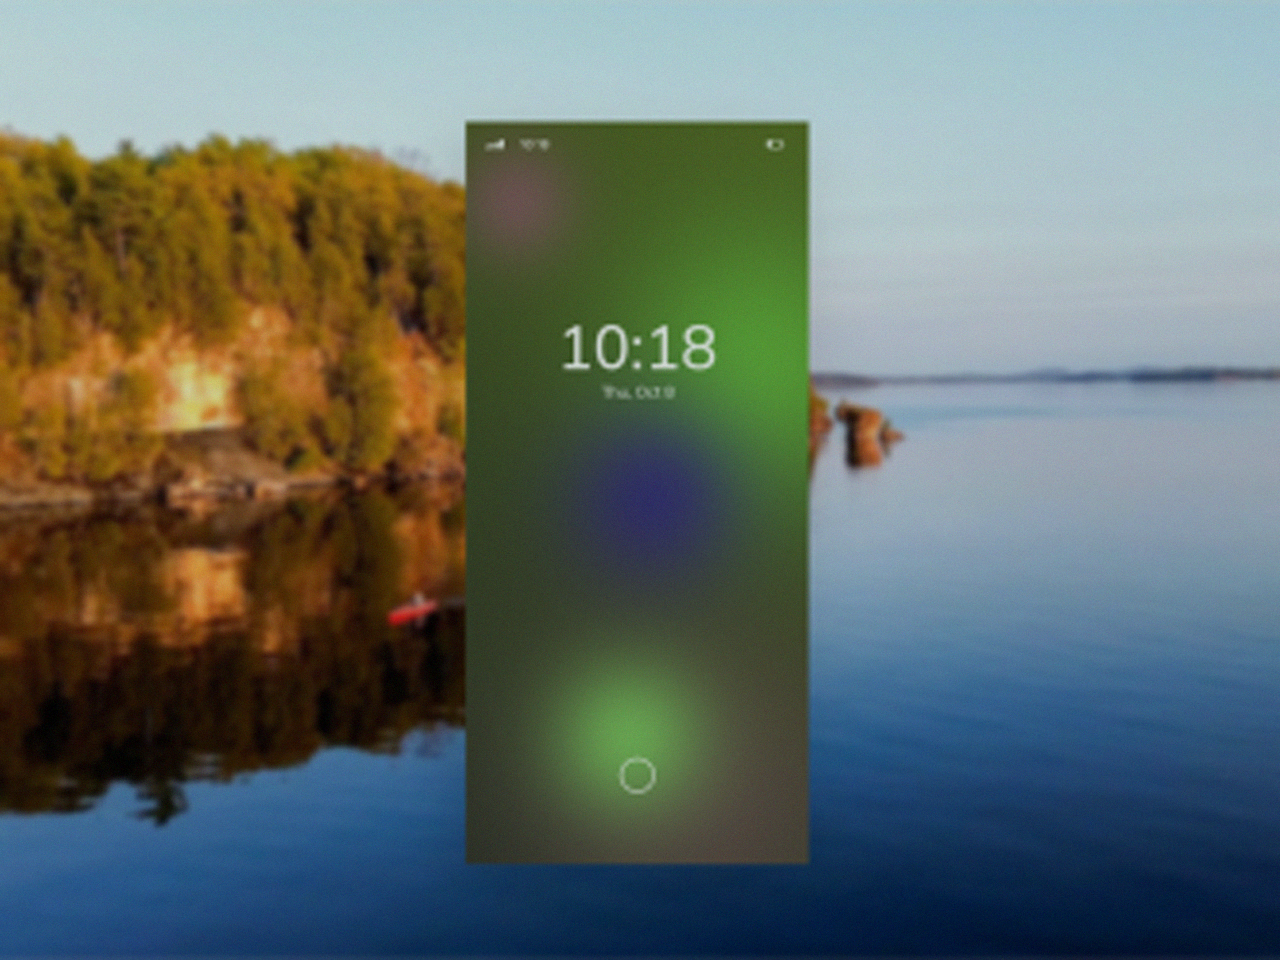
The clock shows **10:18**
